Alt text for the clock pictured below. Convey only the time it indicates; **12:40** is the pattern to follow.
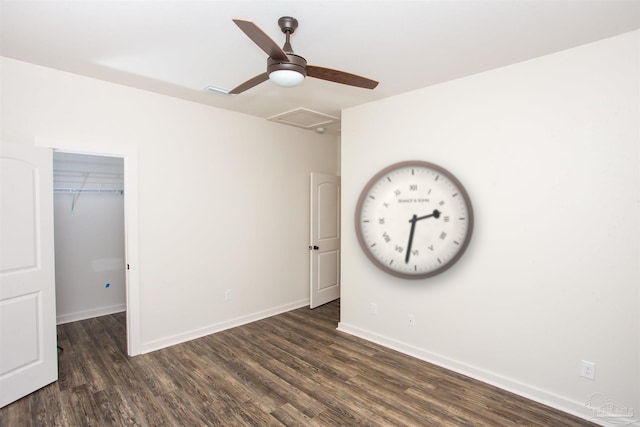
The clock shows **2:32**
